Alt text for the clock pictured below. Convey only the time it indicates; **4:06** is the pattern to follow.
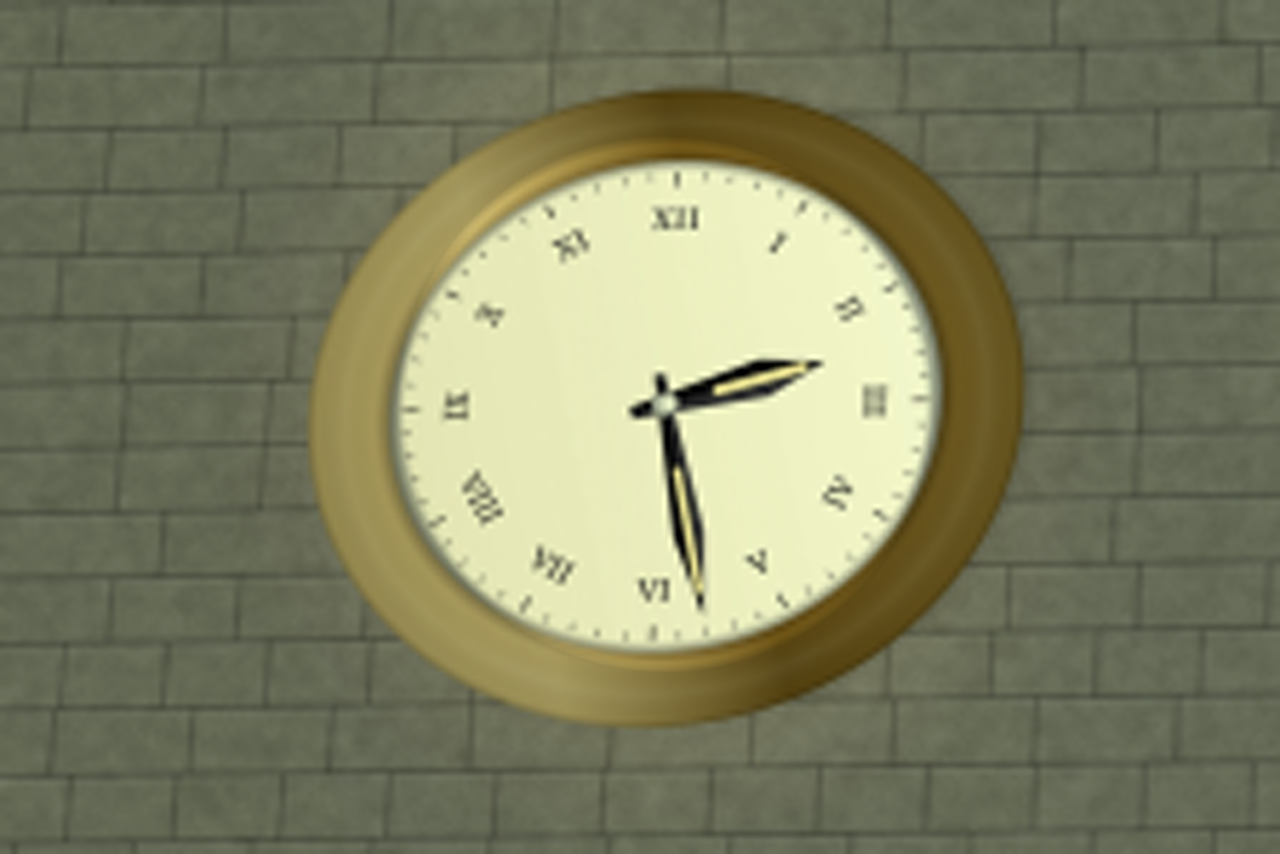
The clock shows **2:28**
